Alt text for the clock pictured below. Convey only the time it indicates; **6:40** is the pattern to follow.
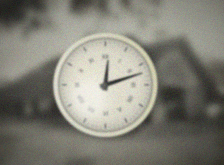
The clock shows **12:12**
